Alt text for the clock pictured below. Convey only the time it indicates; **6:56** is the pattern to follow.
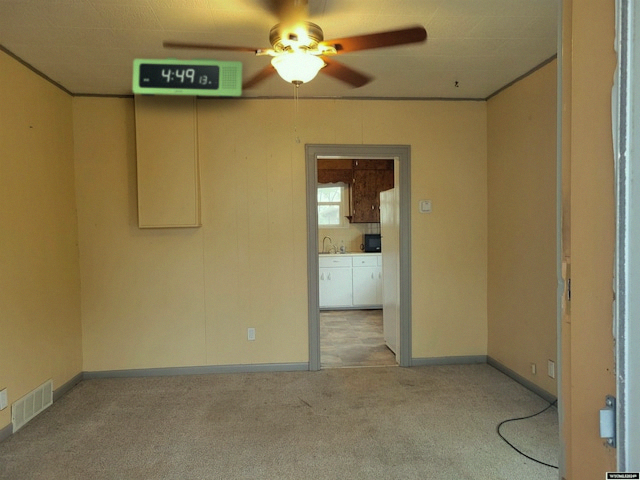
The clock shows **4:49**
